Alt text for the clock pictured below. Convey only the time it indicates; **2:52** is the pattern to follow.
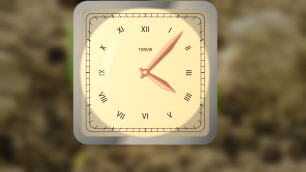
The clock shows **4:07**
